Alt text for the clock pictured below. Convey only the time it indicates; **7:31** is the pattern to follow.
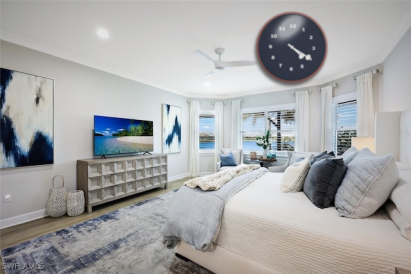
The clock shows **4:20**
